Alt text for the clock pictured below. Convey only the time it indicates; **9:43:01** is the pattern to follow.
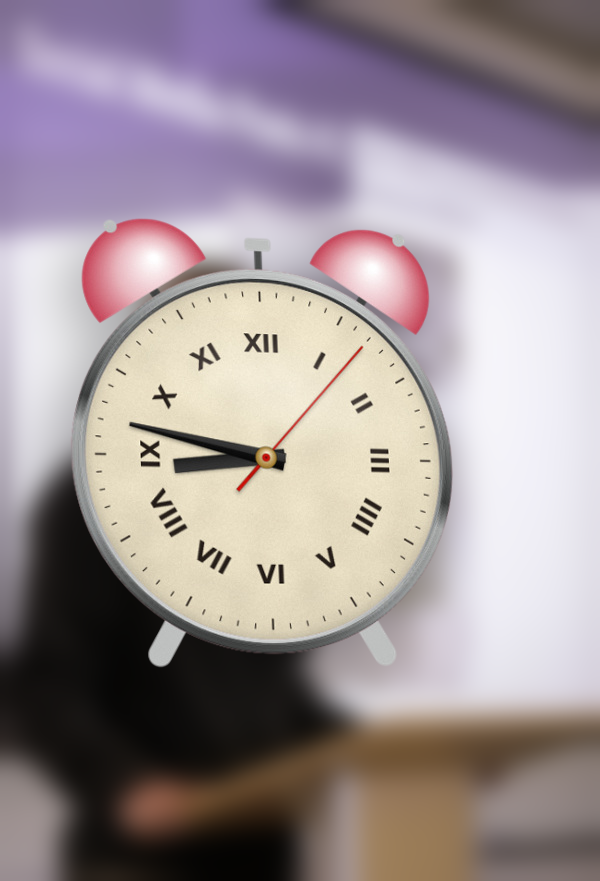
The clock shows **8:47:07**
